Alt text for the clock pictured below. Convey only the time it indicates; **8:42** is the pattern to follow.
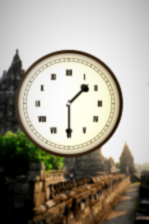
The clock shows **1:30**
